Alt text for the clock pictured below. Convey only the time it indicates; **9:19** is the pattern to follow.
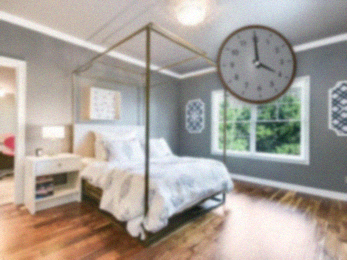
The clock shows **4:00**
